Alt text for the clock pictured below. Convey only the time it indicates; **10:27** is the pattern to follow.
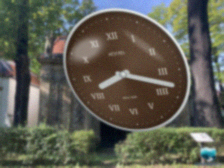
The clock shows **8:18**
